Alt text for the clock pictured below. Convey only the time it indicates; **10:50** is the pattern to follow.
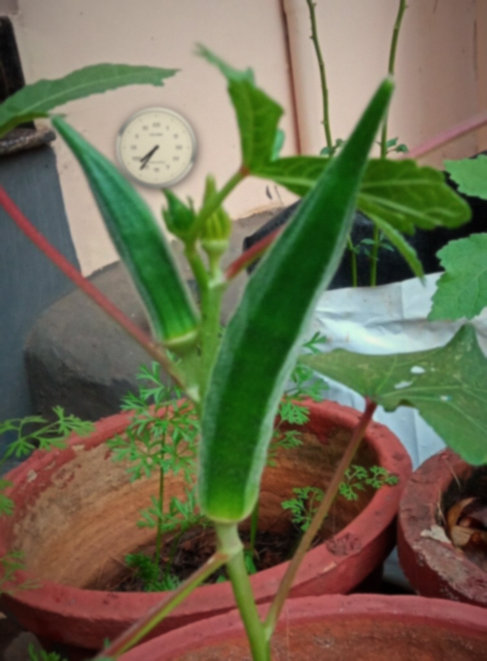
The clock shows **7:36**
